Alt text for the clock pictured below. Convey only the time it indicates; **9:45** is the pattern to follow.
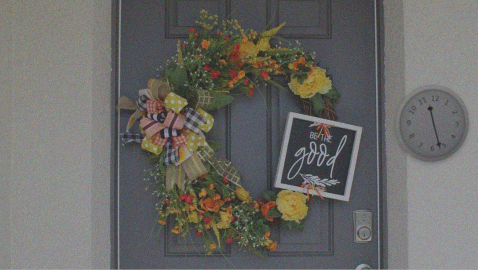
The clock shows **11:27**
